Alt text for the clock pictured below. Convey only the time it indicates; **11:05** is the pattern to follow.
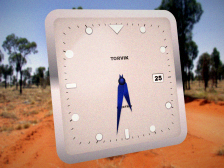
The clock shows **5:32**
